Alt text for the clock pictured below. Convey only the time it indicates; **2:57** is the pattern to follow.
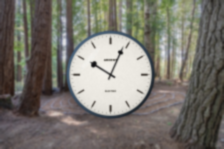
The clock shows **10:04**
